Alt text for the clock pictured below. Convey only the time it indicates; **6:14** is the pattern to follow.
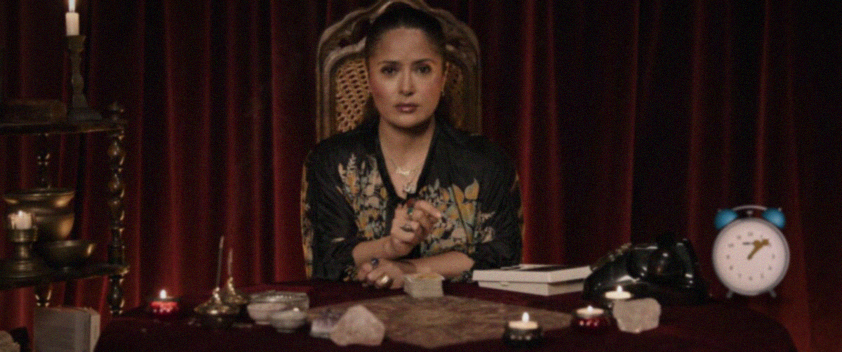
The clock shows **1:08**
